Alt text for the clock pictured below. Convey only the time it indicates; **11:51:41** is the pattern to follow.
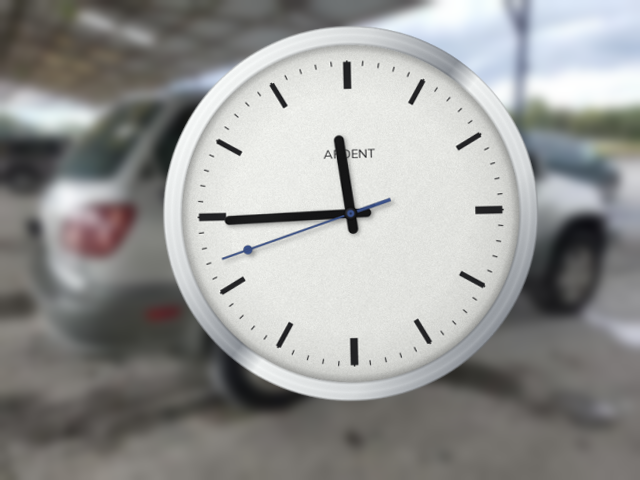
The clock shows **11:44:42**
